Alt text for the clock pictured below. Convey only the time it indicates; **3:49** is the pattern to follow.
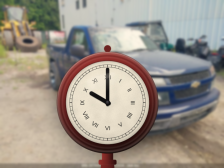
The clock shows **10:00**
